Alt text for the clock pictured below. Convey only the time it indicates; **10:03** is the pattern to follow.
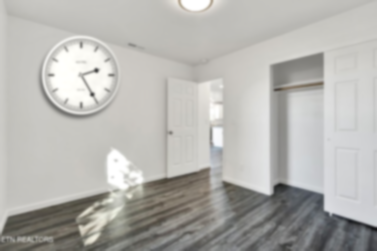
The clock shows **2:25**
